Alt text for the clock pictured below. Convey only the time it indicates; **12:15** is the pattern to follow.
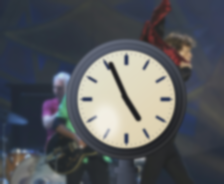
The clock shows **4:56**
